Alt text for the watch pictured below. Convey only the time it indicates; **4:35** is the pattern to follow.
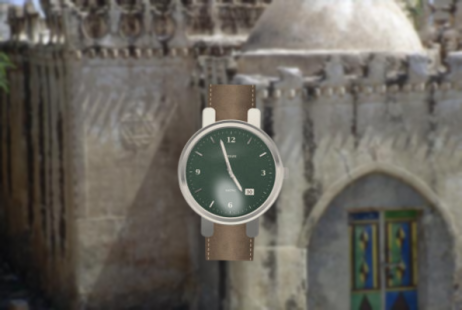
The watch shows **4:57**
